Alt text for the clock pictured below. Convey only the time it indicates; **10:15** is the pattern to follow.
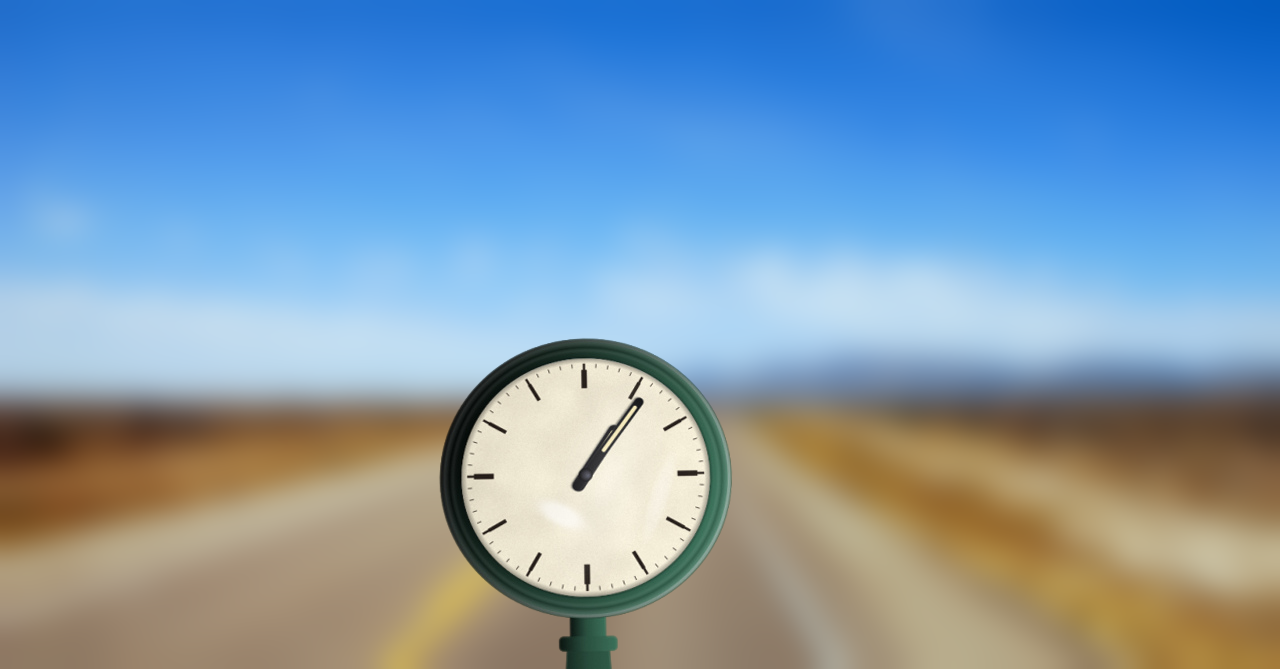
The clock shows **1:06**
